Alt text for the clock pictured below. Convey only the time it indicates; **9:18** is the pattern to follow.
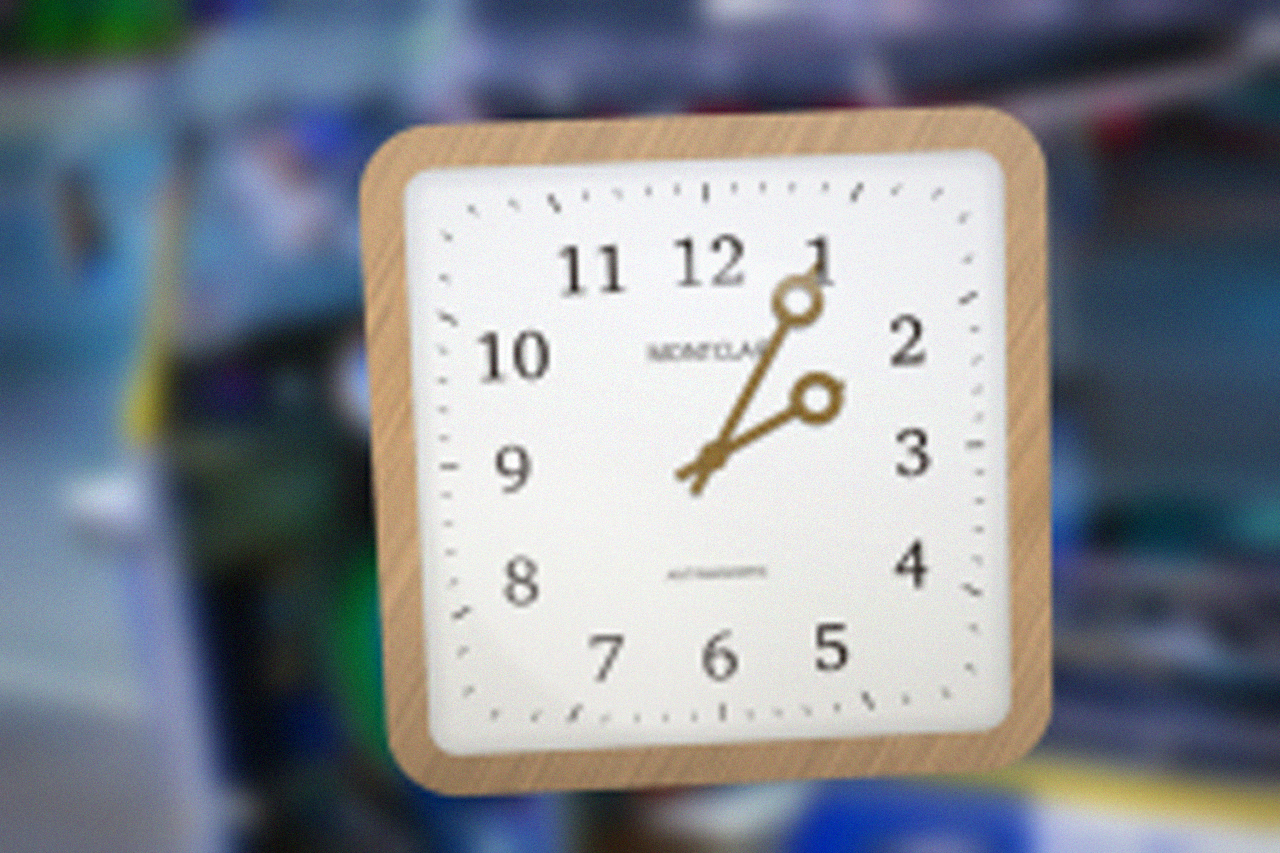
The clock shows **2:05**
